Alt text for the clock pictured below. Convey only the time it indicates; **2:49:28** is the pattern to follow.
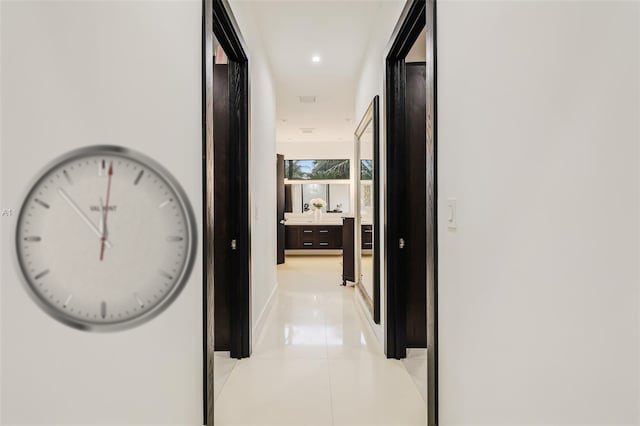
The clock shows **11:53:01**
